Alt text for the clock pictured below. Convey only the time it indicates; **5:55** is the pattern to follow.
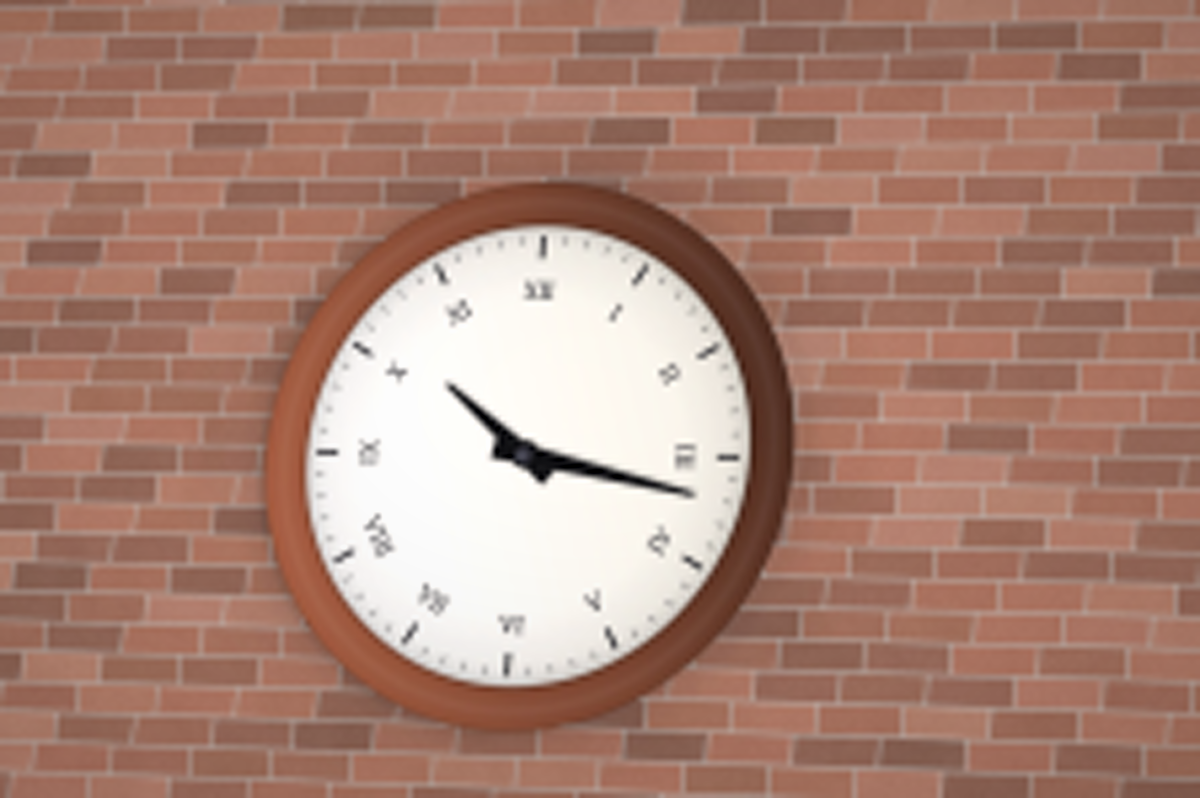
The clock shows **10:17**
